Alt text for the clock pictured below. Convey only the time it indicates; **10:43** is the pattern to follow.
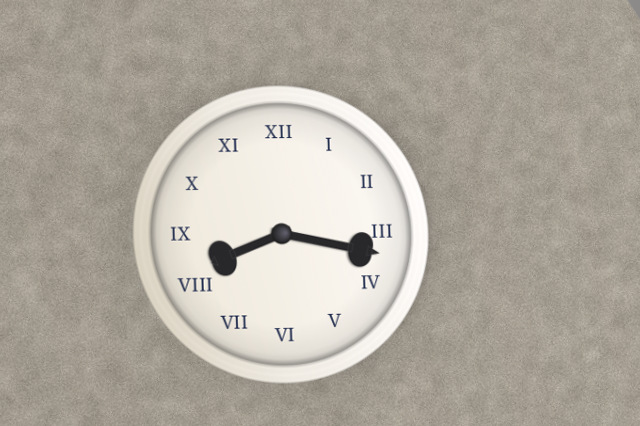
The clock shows **8:17**
